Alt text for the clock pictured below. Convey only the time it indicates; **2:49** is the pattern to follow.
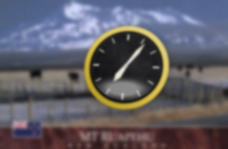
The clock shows **7:06**
